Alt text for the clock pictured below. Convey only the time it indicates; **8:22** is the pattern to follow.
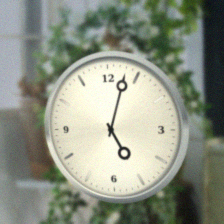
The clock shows **5:03**
